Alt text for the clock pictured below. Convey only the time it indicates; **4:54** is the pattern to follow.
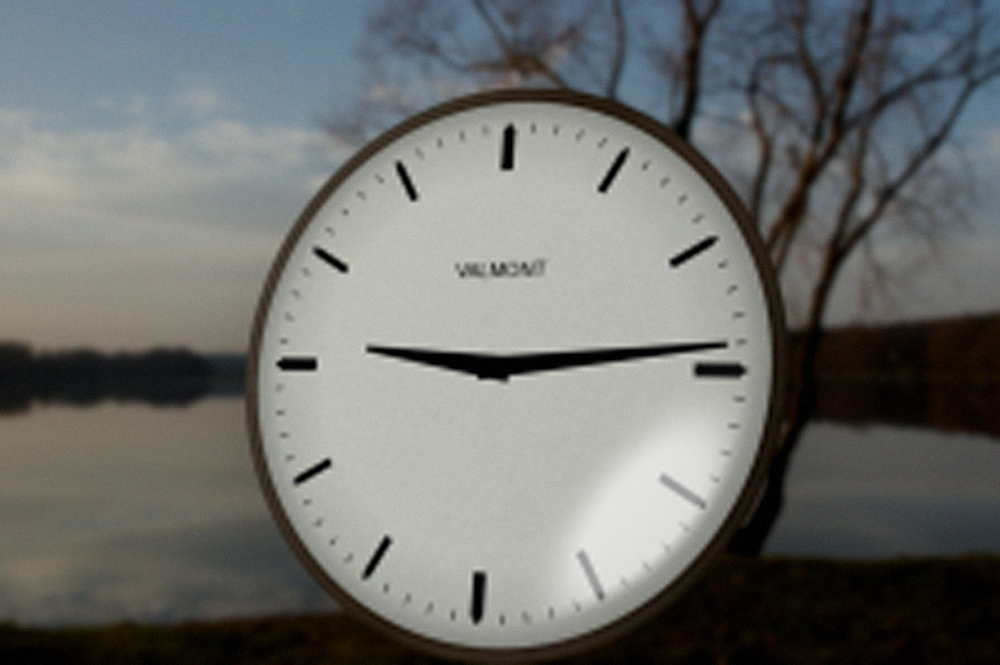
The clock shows **9:14**
